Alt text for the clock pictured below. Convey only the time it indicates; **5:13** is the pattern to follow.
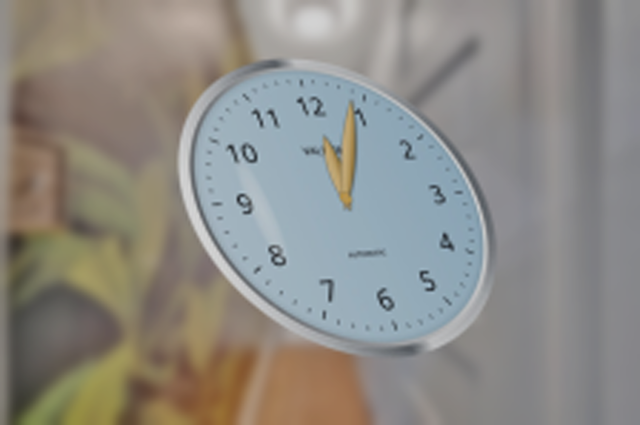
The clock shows **12:04**
